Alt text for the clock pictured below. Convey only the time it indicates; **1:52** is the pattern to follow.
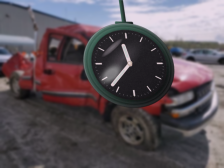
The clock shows **11:37**
